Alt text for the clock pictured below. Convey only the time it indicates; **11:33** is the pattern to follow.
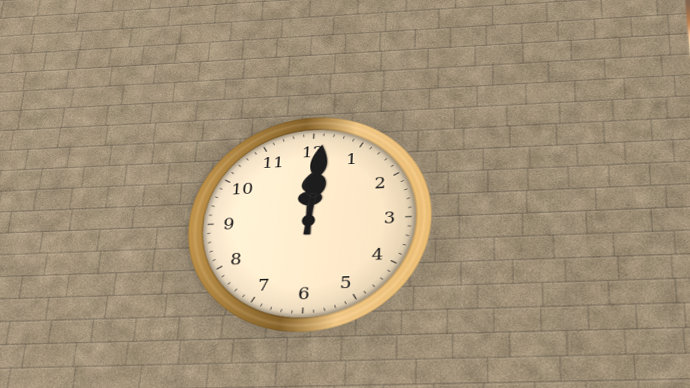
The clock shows **12:01**
